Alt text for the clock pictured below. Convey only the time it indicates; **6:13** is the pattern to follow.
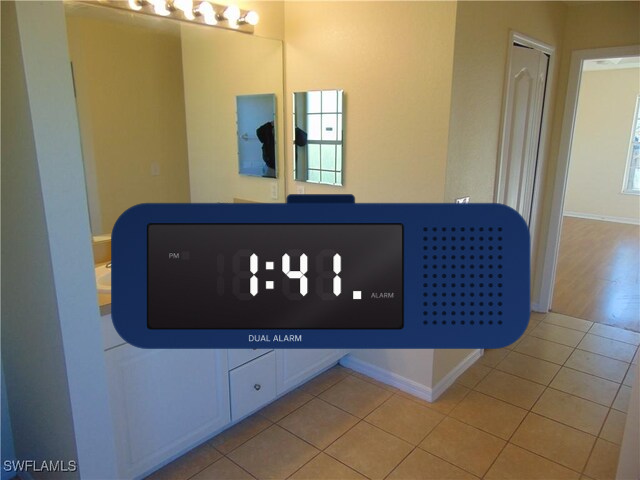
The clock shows **1:41**
